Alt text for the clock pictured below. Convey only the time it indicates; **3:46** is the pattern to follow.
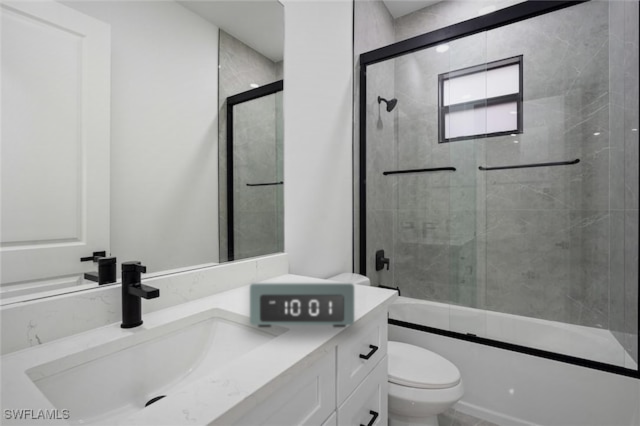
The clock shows **10:01**
